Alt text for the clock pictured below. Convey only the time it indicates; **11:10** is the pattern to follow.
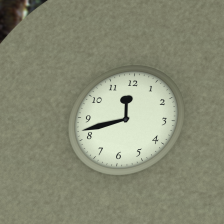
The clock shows **11:42**
